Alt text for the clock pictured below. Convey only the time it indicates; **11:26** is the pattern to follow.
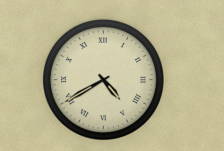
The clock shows **4:40**
